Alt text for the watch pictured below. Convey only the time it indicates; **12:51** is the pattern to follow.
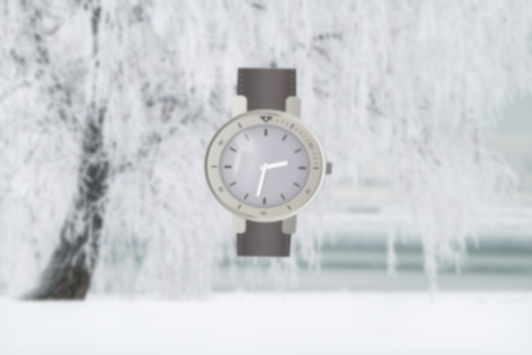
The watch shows **2:32**
